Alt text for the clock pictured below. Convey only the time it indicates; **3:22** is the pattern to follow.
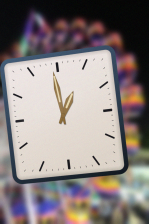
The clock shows **12:59**
